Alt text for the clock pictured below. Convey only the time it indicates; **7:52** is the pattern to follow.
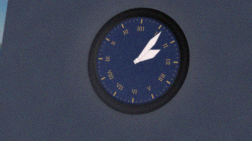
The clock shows **2:06**
